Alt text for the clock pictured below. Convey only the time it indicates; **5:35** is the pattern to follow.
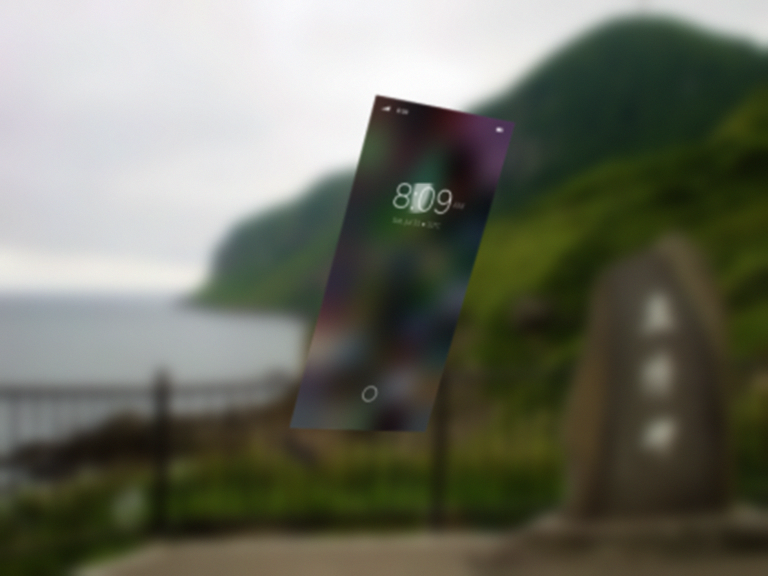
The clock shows **8:09**
